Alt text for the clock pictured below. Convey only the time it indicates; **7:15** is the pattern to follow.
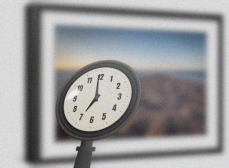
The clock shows **6:59**
